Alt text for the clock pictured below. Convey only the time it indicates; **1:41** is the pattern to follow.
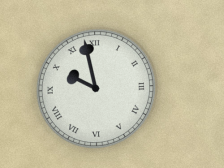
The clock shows **9:58**
